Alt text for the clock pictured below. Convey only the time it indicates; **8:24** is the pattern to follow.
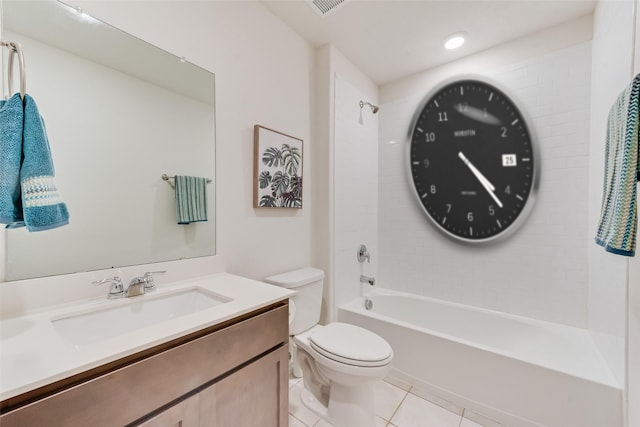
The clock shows **4:23**
